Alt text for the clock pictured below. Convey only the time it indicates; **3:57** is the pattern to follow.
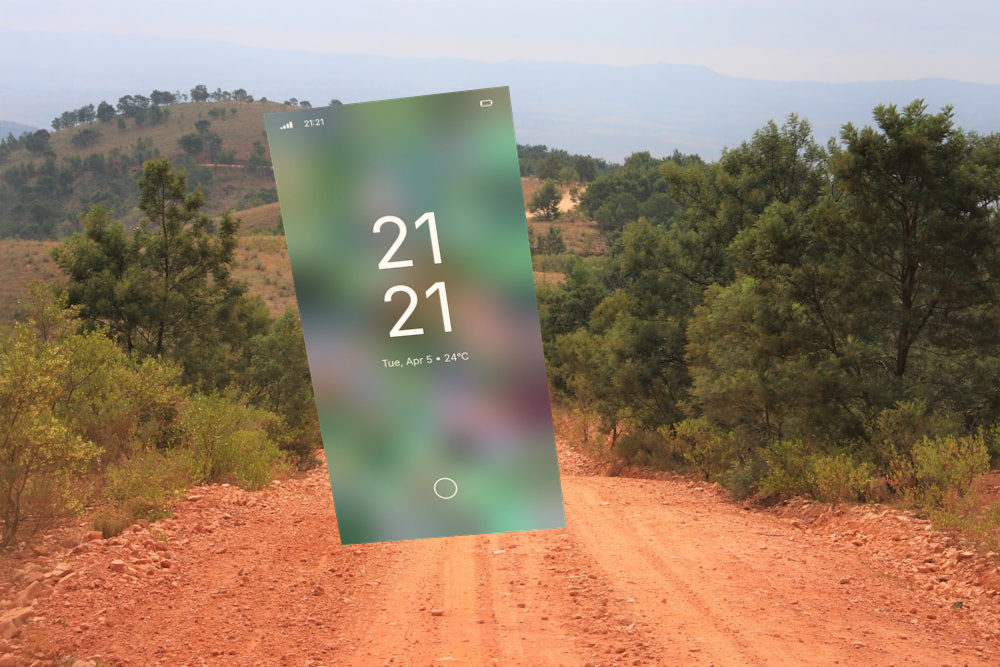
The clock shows **21:21**
